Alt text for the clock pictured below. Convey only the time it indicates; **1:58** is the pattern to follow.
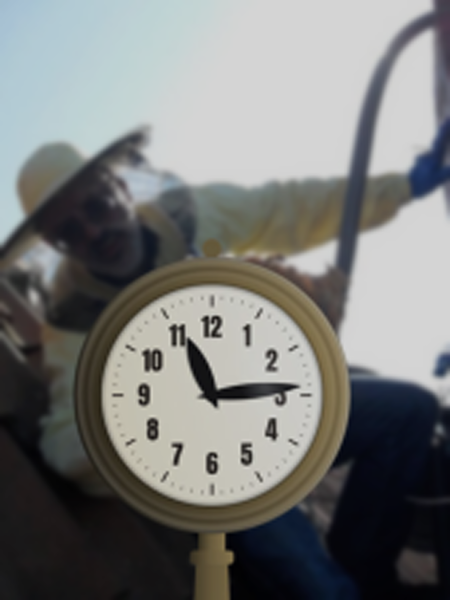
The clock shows **11:14**
